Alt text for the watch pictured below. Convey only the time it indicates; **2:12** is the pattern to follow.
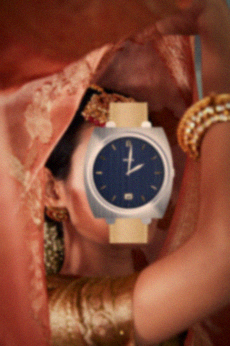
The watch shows **2:01**
